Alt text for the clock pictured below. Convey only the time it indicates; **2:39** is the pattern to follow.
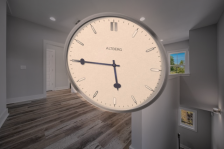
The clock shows **5:45**
